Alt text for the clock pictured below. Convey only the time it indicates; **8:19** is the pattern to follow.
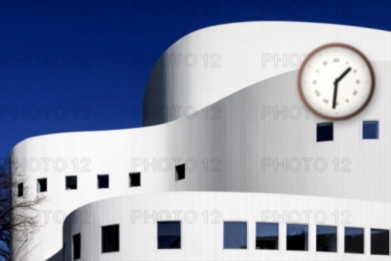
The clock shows **1:31**
